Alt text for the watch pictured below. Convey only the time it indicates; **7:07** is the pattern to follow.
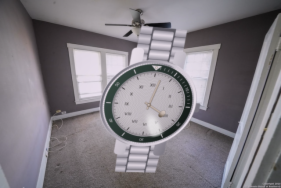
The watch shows **4:02**
